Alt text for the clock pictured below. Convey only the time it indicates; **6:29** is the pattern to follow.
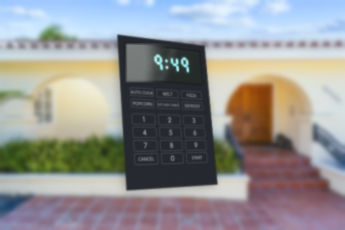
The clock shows **9:49**
